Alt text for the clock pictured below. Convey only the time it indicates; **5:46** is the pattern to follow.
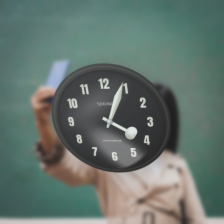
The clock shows **4:04**
